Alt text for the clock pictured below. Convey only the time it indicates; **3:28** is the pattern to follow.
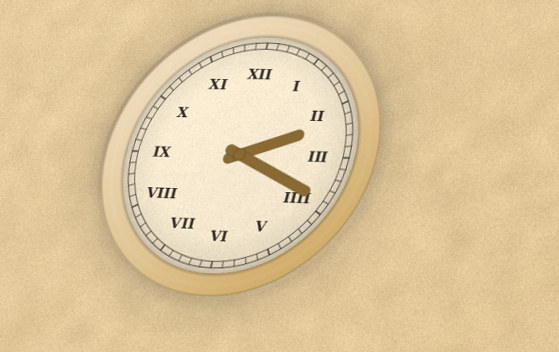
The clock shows **2:19**
